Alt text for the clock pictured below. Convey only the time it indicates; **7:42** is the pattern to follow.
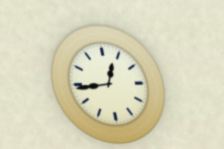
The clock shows **12:44**
